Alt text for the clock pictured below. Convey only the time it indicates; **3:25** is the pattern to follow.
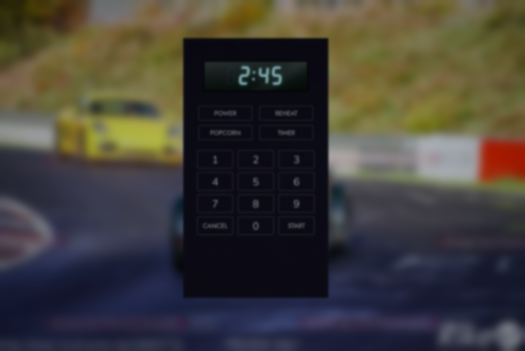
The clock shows **2:45**
